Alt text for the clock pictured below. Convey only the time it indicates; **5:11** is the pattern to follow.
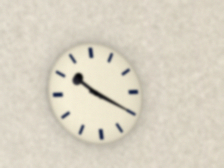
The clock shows **10:20**
